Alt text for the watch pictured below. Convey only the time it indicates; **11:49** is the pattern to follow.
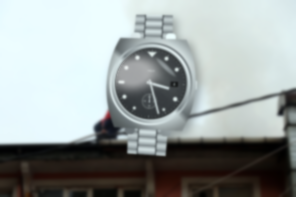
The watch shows **3:27**
